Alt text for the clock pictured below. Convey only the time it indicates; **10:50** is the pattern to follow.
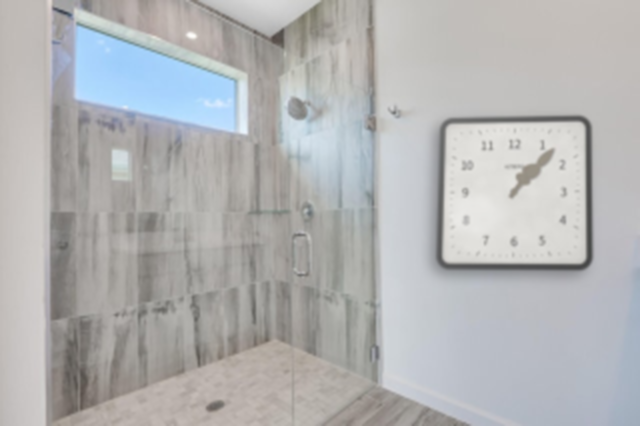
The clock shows **1:07**
